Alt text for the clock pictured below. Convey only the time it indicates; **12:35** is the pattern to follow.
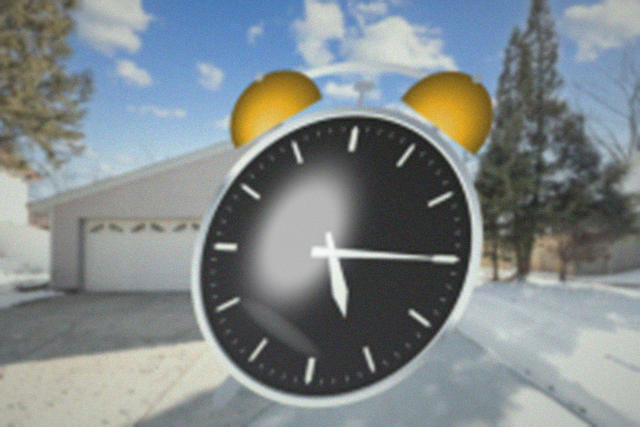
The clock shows **5:15**
